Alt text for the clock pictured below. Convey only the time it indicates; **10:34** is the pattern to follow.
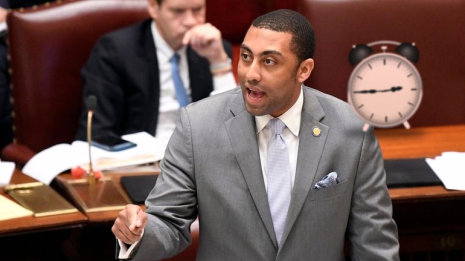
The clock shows **2:45**
